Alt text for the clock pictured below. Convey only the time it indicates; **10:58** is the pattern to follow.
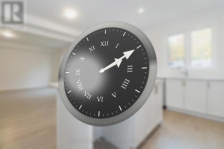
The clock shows **2:10**
